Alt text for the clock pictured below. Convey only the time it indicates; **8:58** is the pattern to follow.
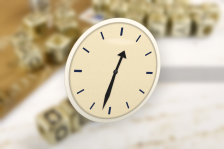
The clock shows **12:32**
